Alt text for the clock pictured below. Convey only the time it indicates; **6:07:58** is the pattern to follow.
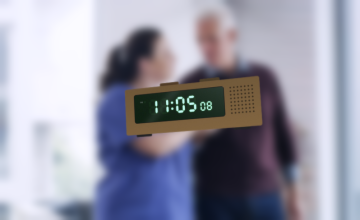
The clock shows **11:05:08**
